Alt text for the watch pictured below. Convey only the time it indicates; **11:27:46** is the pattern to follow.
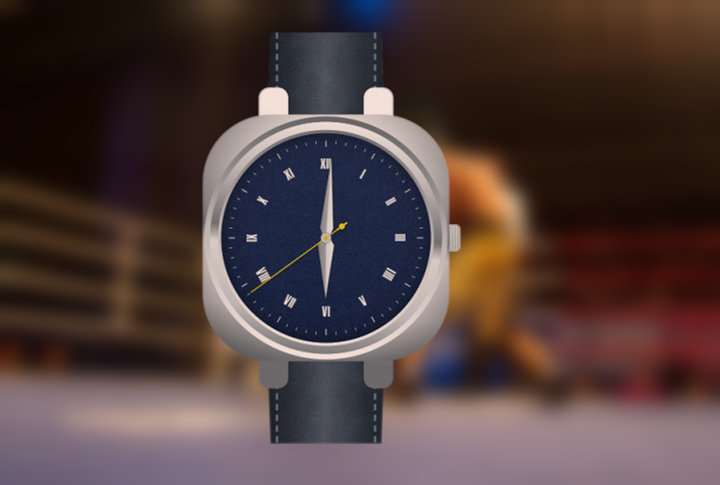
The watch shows **6:00:39**
